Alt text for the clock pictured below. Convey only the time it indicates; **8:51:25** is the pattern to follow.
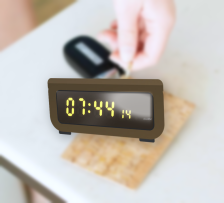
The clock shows **7:44:14**
